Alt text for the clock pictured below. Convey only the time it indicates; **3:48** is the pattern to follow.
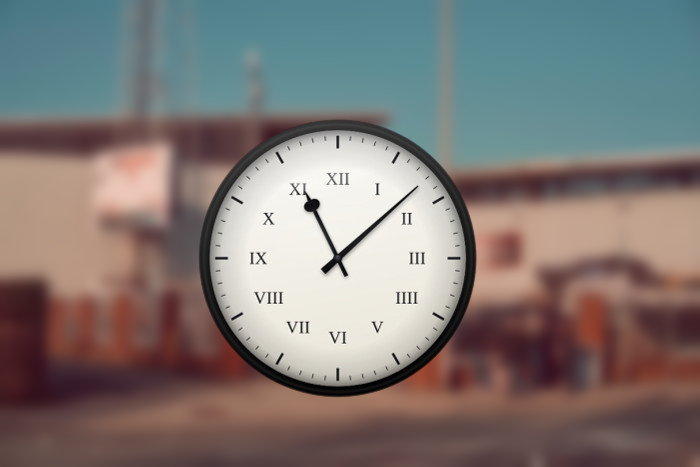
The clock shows **11:08**
